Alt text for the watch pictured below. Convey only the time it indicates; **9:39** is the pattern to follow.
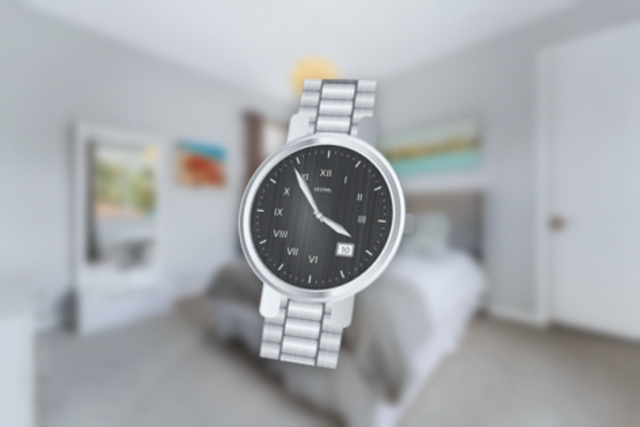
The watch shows **3:54**
